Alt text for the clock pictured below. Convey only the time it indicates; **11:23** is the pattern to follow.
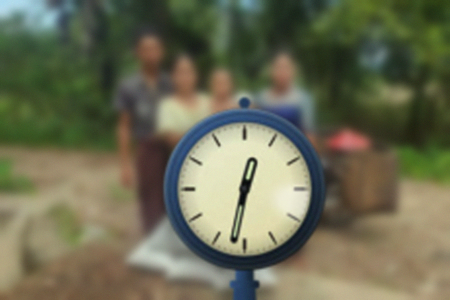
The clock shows **12:32**
